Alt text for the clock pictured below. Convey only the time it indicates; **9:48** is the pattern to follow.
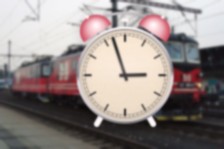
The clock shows **2:57**
